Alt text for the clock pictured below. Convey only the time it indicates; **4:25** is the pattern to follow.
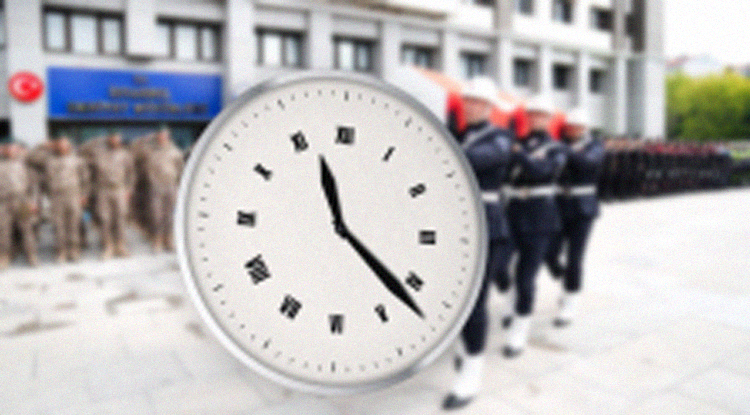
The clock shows **11:22**
